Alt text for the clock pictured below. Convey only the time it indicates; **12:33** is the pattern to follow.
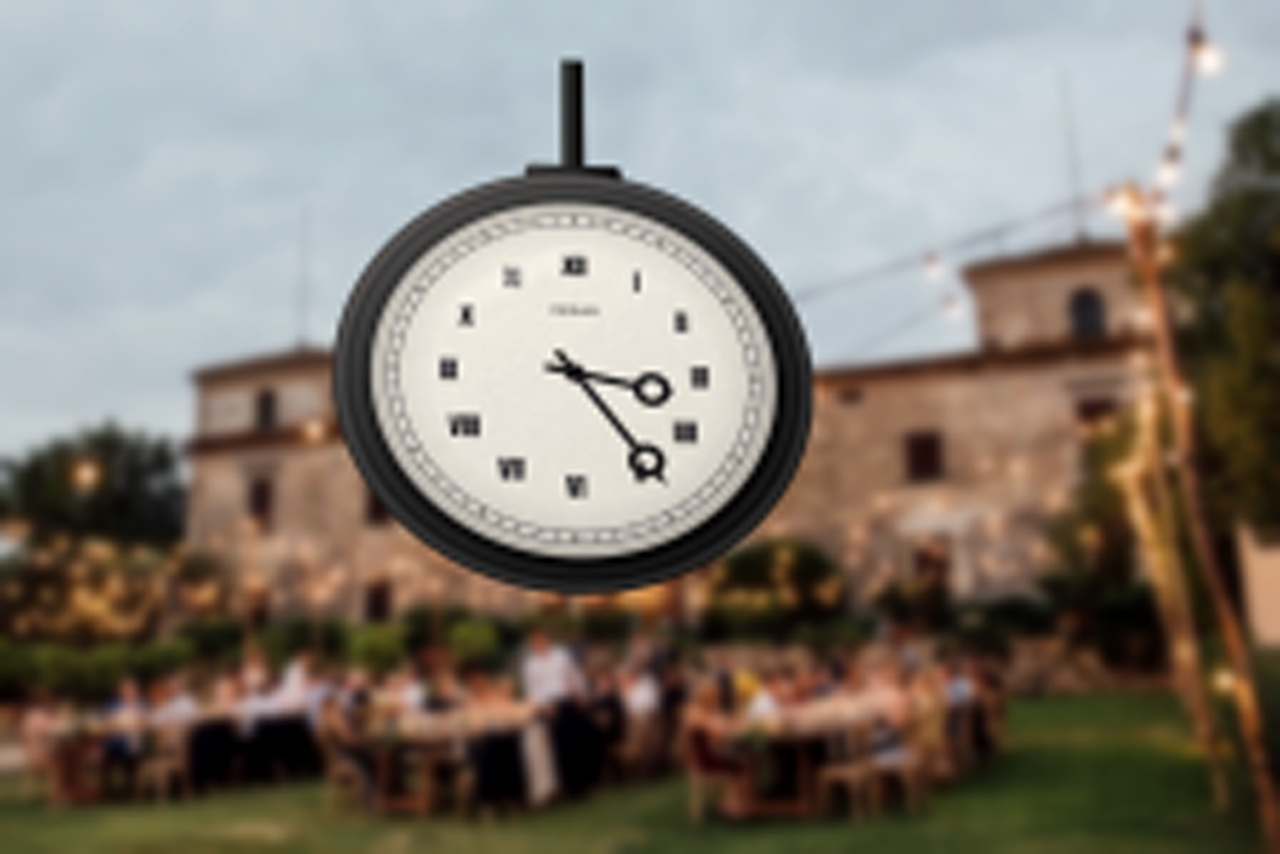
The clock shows **3:24**
